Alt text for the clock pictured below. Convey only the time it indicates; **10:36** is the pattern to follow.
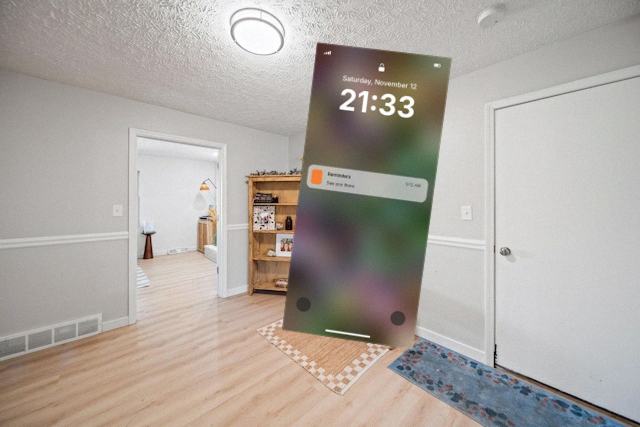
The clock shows **21:33**
